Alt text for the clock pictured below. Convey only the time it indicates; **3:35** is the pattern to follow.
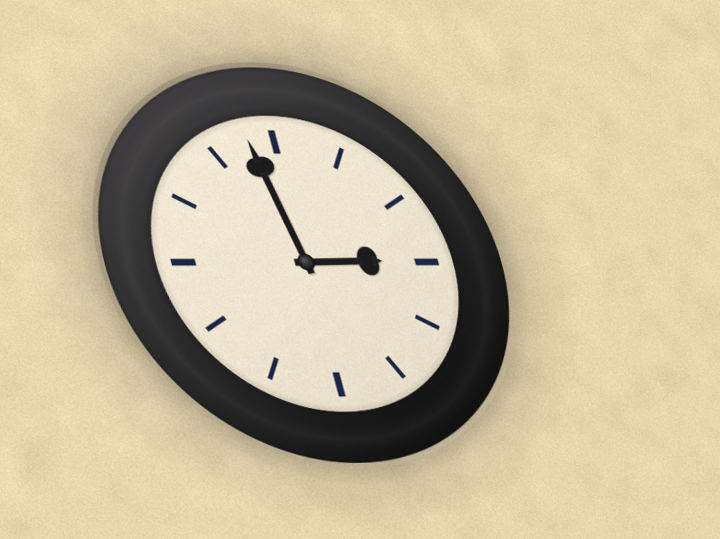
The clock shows **2:58**
